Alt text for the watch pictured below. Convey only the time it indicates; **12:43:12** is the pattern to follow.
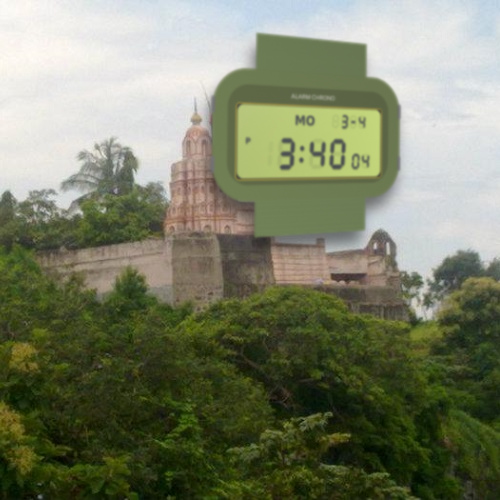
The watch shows **3:40:04**
